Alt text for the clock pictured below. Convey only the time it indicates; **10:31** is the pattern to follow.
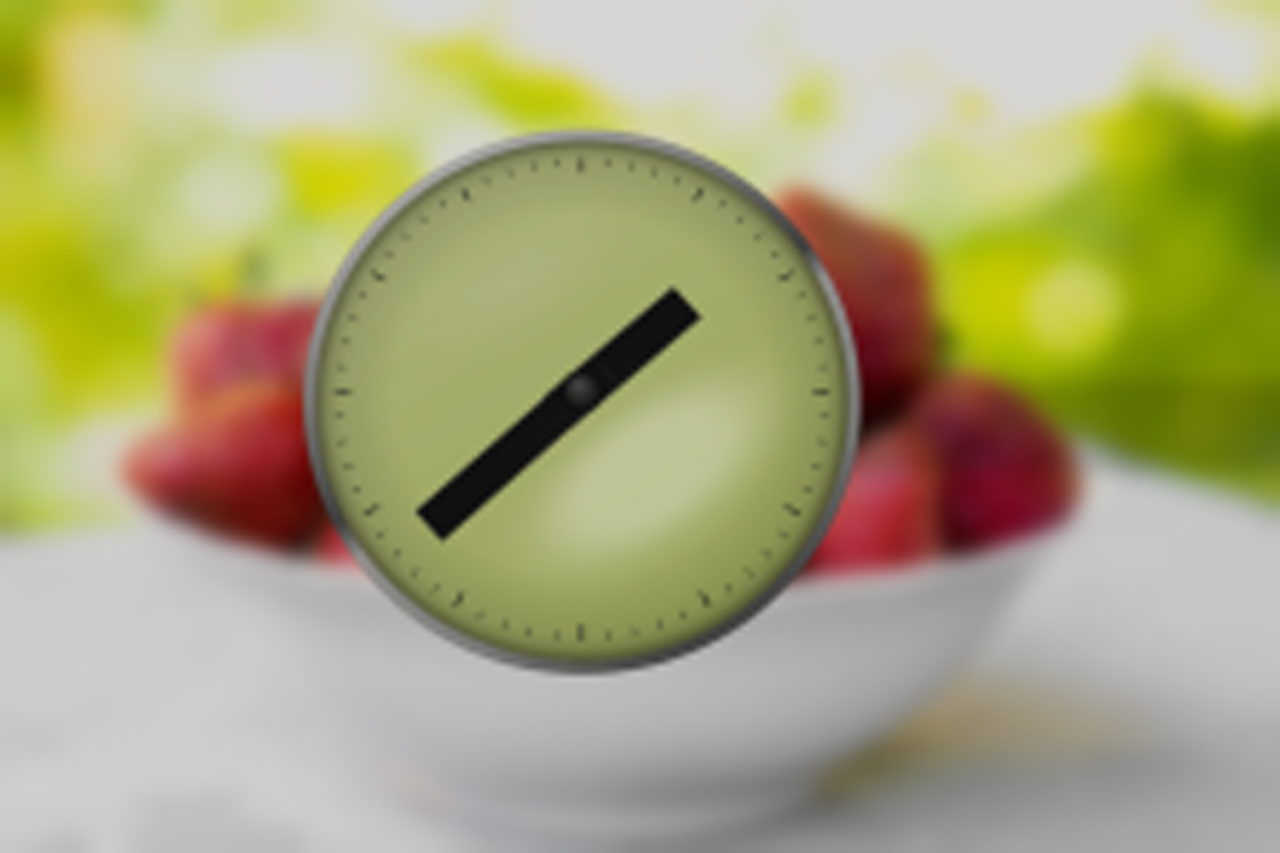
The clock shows **1:38**
